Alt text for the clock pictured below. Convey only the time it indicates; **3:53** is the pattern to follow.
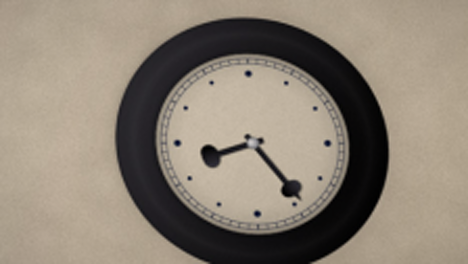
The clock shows **8:24**
